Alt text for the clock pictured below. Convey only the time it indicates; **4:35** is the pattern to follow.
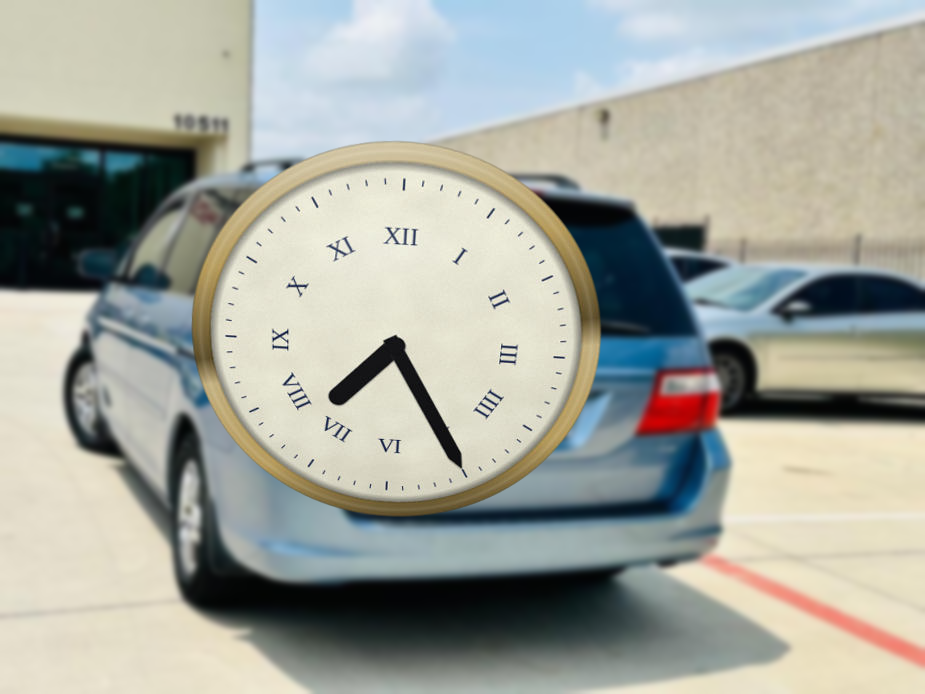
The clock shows **7:25**
